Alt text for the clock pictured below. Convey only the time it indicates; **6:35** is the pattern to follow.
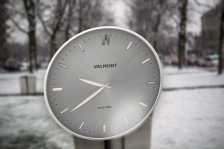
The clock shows **9:39**
